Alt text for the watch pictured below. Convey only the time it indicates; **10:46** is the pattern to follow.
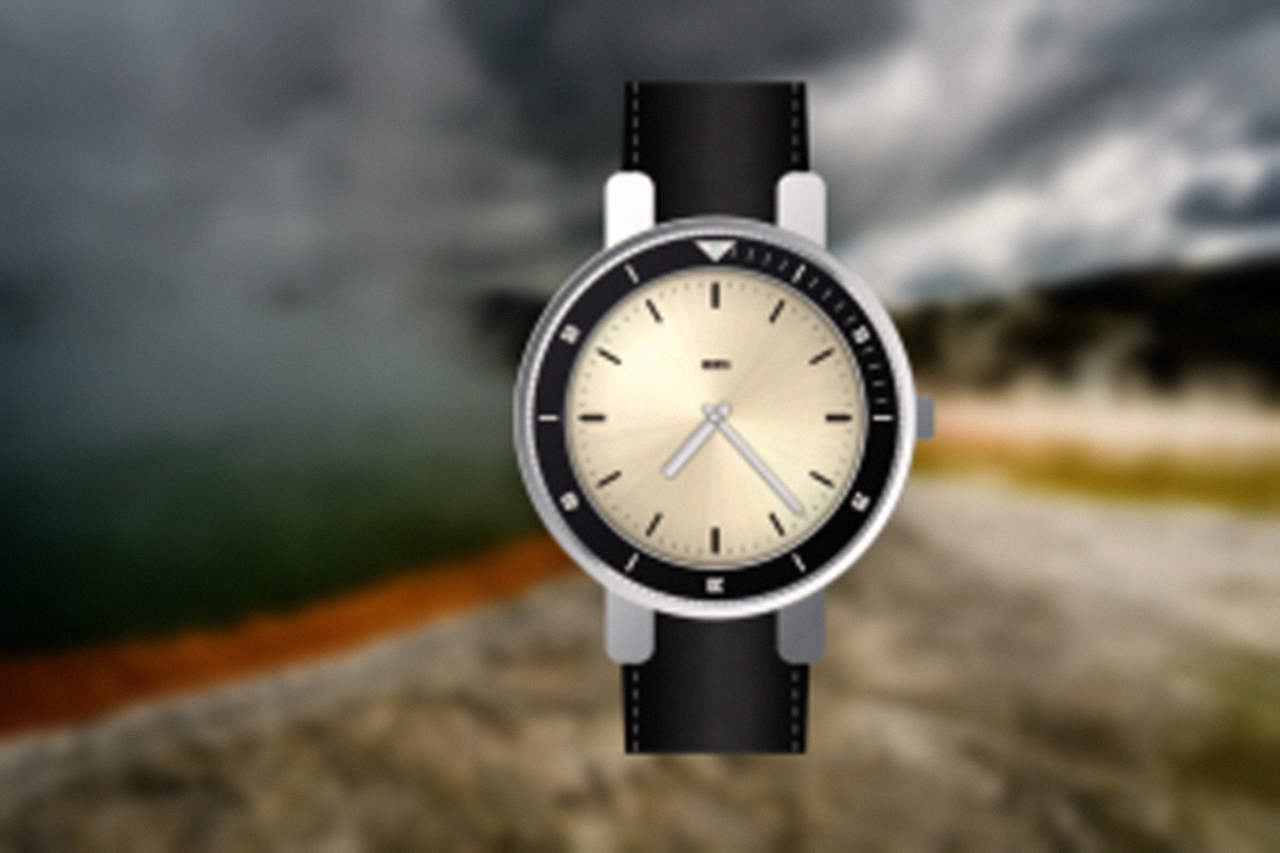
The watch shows **7:23**
